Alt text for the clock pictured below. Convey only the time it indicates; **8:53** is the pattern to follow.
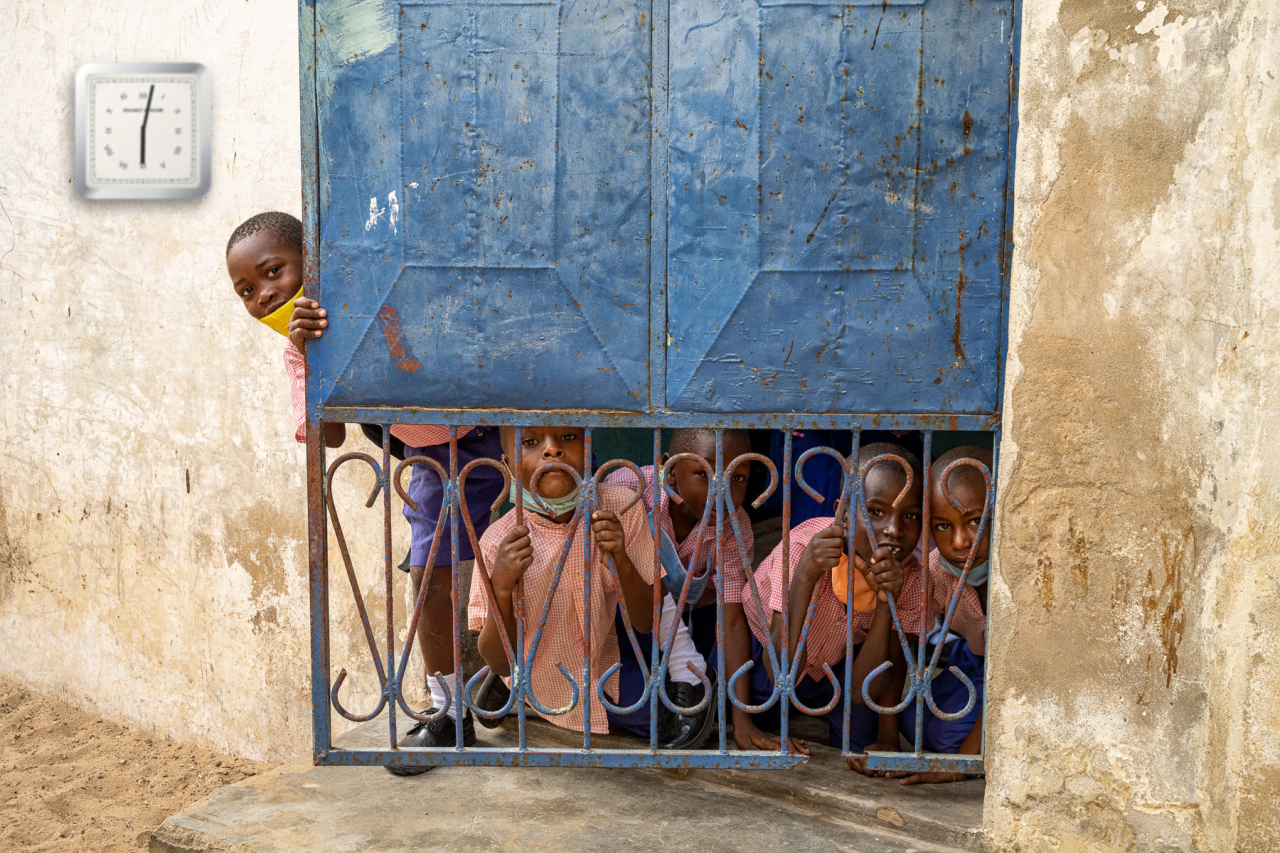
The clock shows **6:02**
